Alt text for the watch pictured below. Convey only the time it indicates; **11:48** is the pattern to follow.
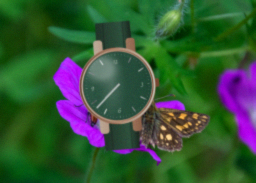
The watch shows **7:38**
